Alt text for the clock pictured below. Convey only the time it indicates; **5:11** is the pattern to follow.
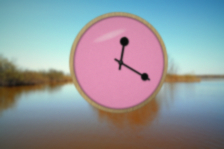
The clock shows **12:20**
